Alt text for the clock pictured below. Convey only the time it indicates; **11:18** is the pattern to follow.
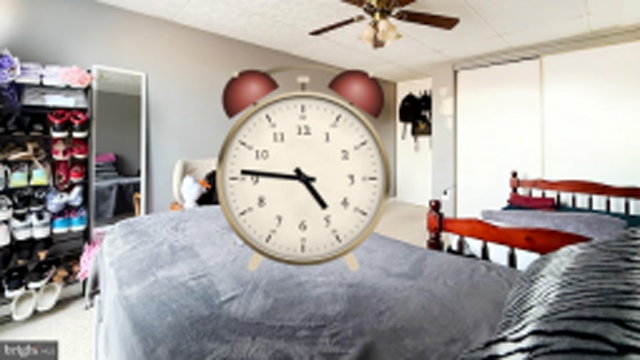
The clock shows **4:46**
